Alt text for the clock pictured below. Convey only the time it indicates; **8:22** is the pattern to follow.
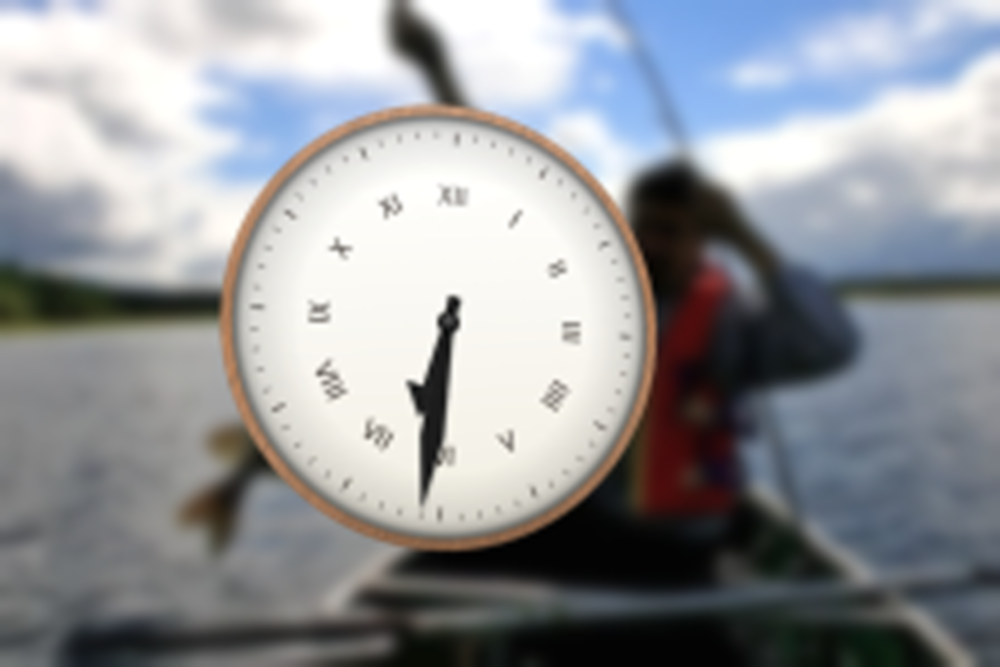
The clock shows **6:31**
